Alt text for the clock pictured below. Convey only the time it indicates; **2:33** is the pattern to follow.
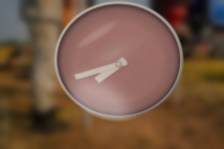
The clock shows **7:42**
